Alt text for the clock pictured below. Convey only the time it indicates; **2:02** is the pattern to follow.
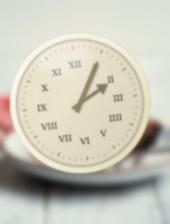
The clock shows **2:05**
